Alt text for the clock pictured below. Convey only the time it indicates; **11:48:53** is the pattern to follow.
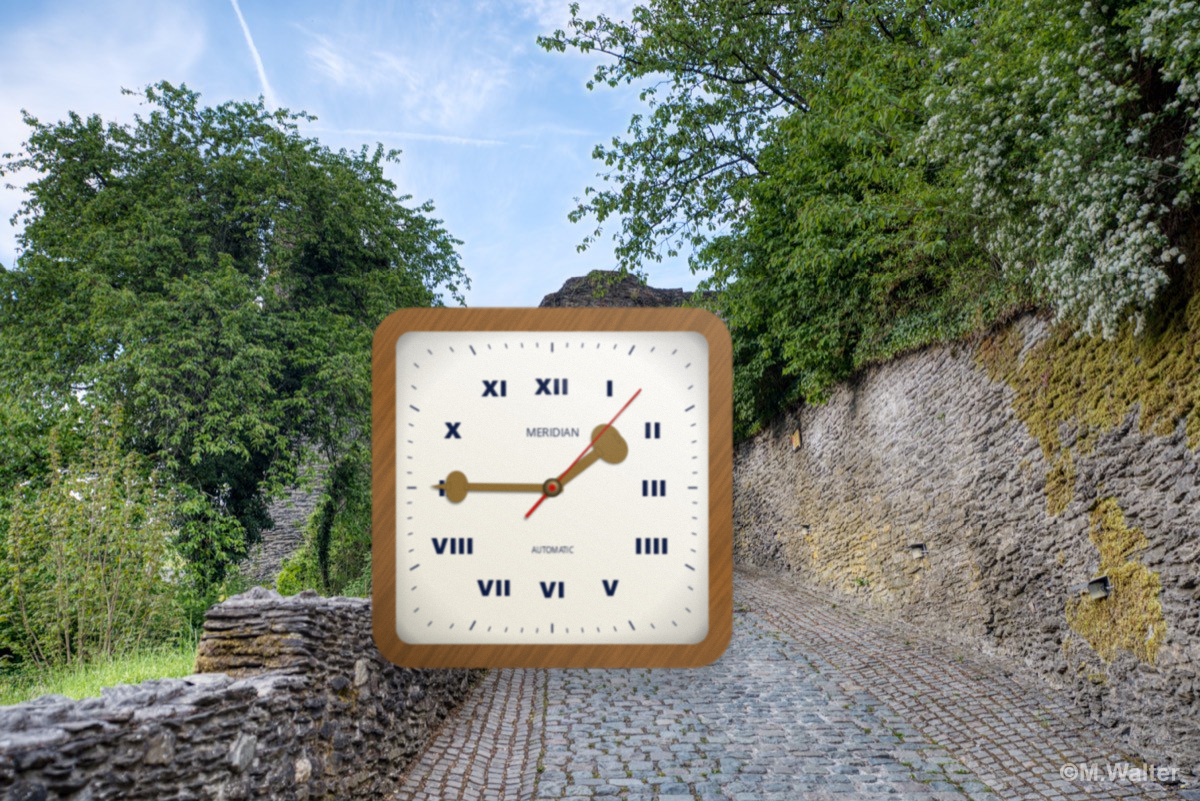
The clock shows **1:45:07**
